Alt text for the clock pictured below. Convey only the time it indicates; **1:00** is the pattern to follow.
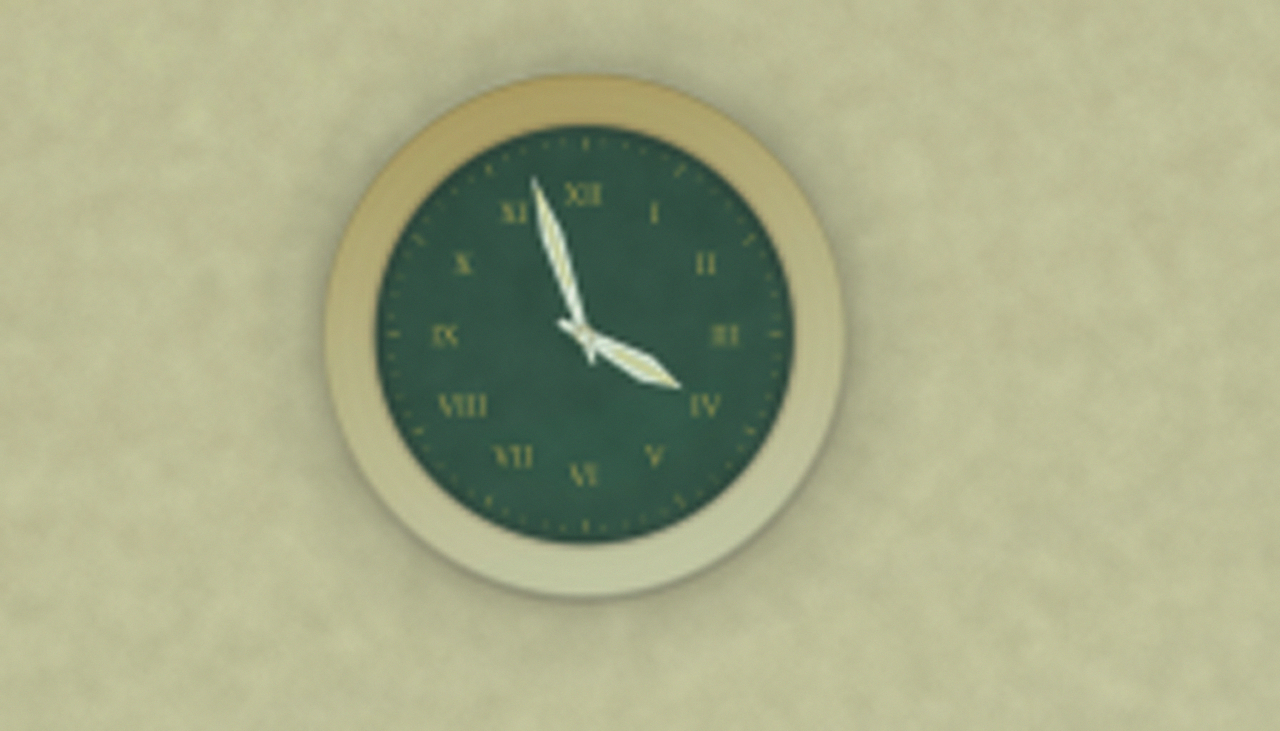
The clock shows **3:57**
